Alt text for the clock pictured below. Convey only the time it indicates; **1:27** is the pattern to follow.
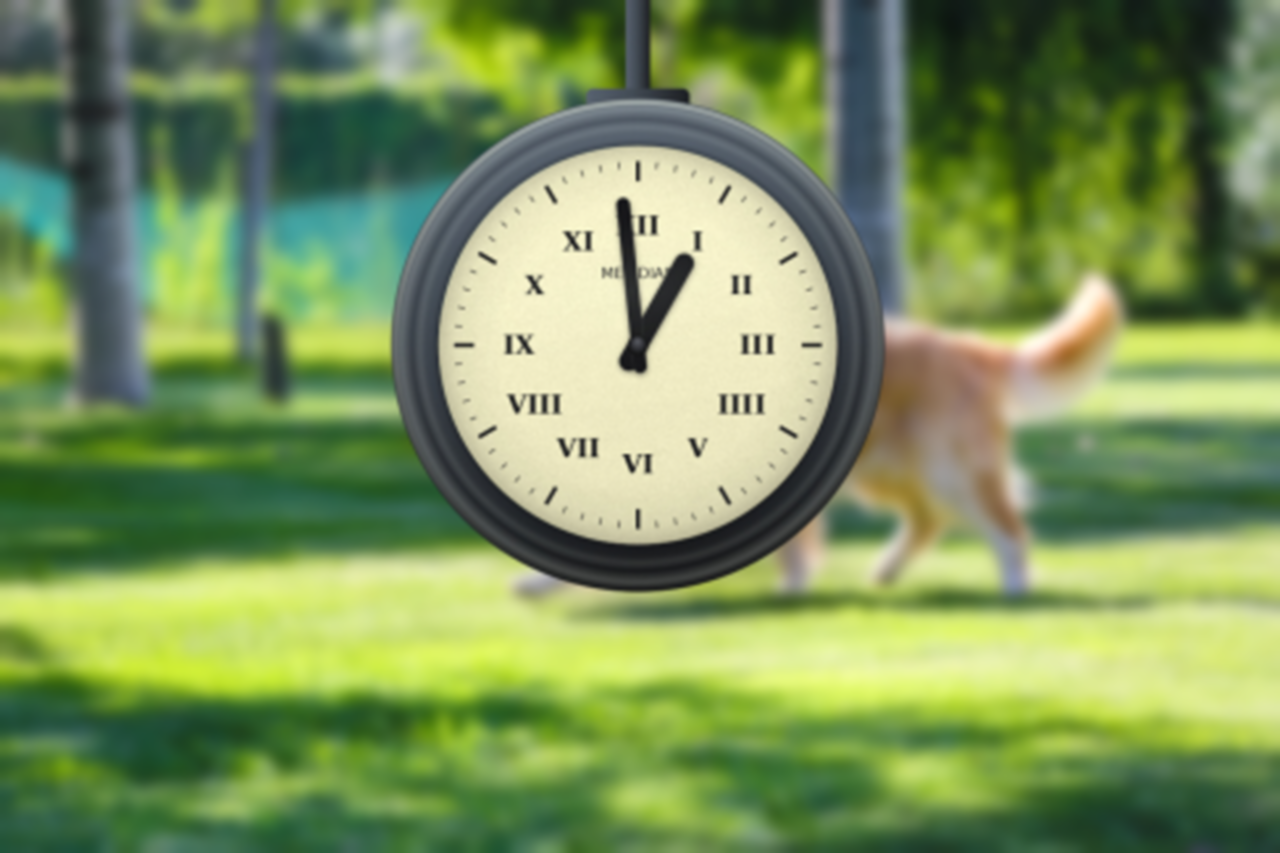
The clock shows **12:59**
